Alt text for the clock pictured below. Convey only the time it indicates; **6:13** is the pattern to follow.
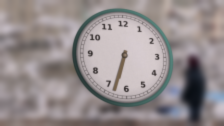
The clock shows **6:33**
